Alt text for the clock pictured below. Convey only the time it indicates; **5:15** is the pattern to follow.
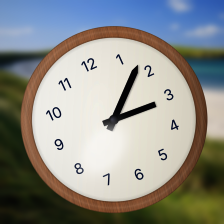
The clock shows **3:08**
